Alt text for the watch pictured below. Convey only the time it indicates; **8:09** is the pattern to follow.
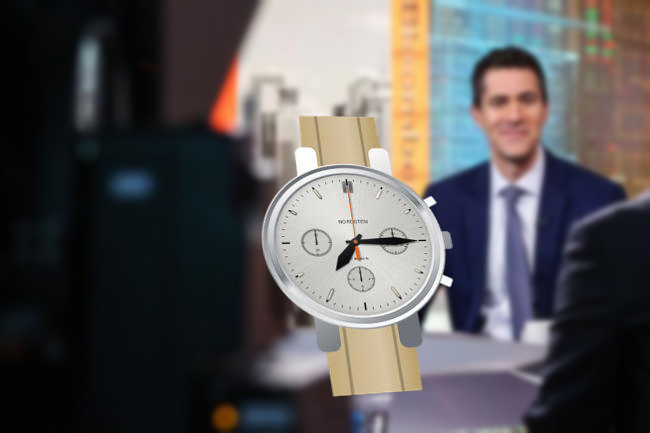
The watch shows **7:15**
